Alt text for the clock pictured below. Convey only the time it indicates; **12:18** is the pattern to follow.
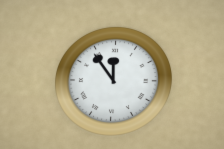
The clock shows **11:54**
